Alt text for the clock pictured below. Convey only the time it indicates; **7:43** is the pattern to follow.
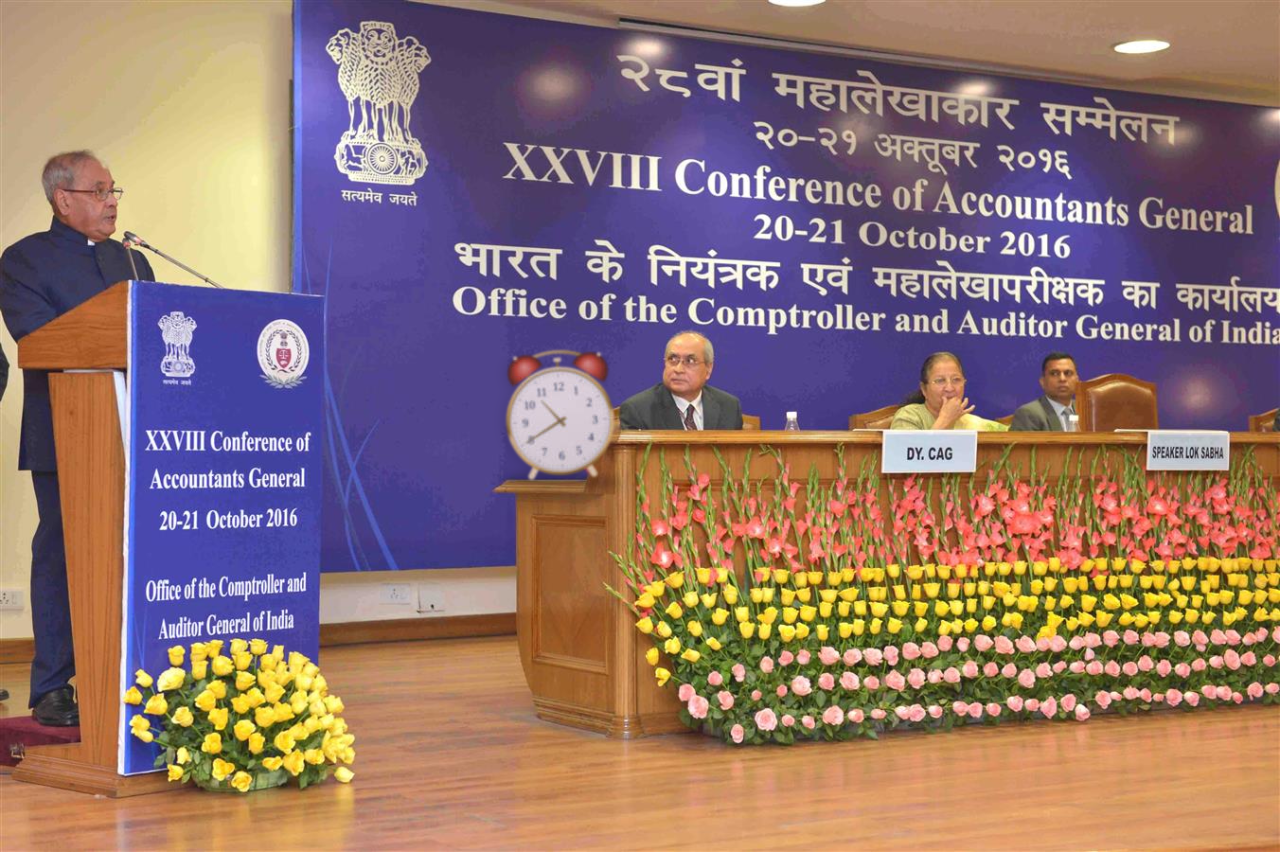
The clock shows **10:40**
